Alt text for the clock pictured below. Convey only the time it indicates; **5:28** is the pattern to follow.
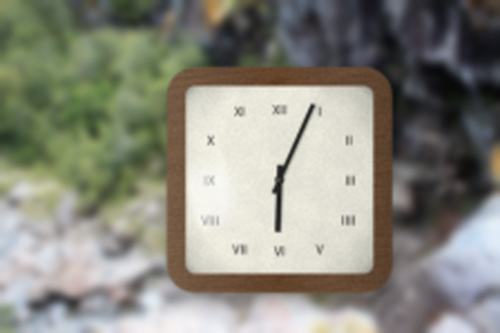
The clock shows **6:04**
